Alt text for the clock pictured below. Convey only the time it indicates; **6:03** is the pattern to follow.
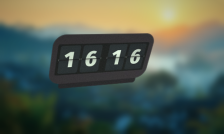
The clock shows **16:16**
